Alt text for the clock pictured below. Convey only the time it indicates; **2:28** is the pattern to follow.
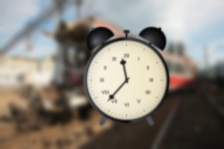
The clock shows **11:37**
